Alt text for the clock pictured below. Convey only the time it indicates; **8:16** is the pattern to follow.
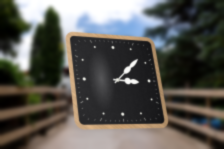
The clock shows **3:08**
